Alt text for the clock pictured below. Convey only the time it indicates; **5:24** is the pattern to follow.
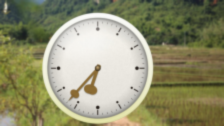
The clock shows **6:37**
